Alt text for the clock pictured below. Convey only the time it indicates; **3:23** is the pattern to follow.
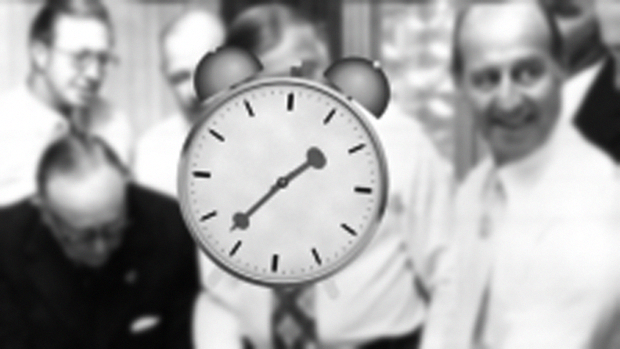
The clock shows **1:37**
